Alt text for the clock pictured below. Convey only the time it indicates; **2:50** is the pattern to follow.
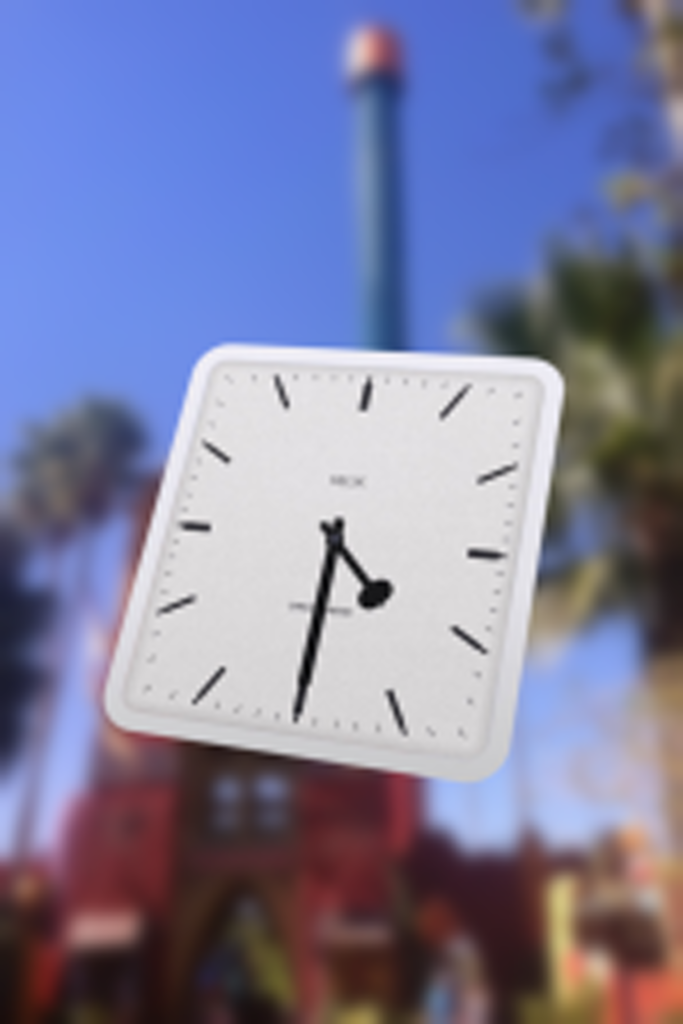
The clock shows **4:30**
